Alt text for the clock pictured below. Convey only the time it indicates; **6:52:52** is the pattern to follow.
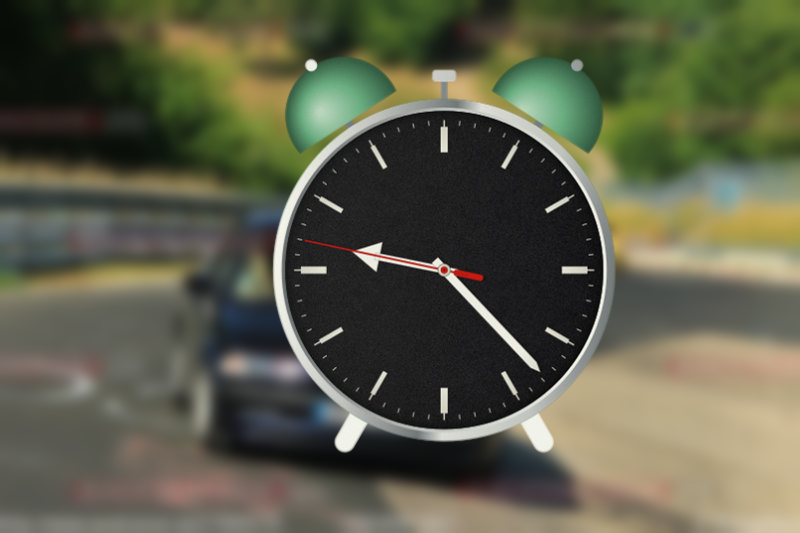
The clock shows **9:22:47**
